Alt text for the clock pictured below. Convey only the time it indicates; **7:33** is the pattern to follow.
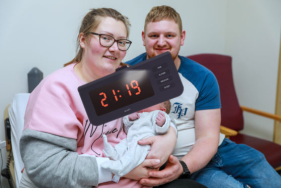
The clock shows **21:19**
